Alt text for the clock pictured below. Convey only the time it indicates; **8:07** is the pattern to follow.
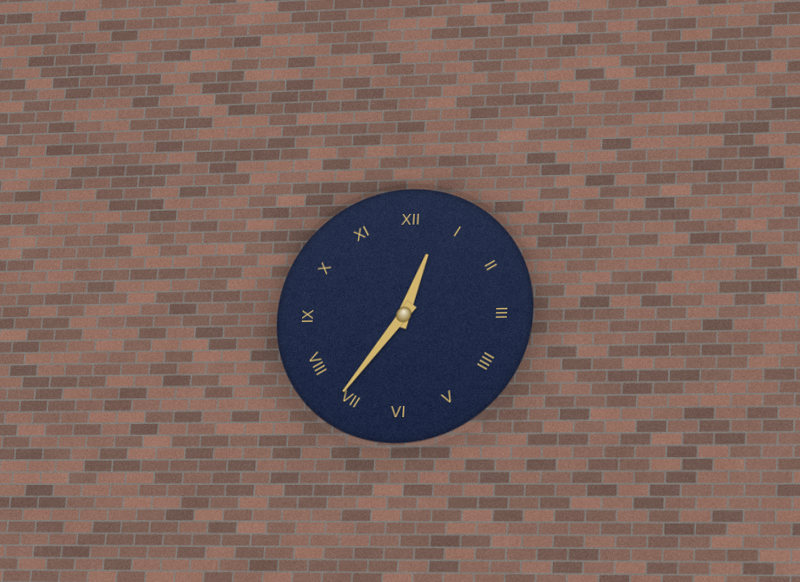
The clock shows **12:36**
